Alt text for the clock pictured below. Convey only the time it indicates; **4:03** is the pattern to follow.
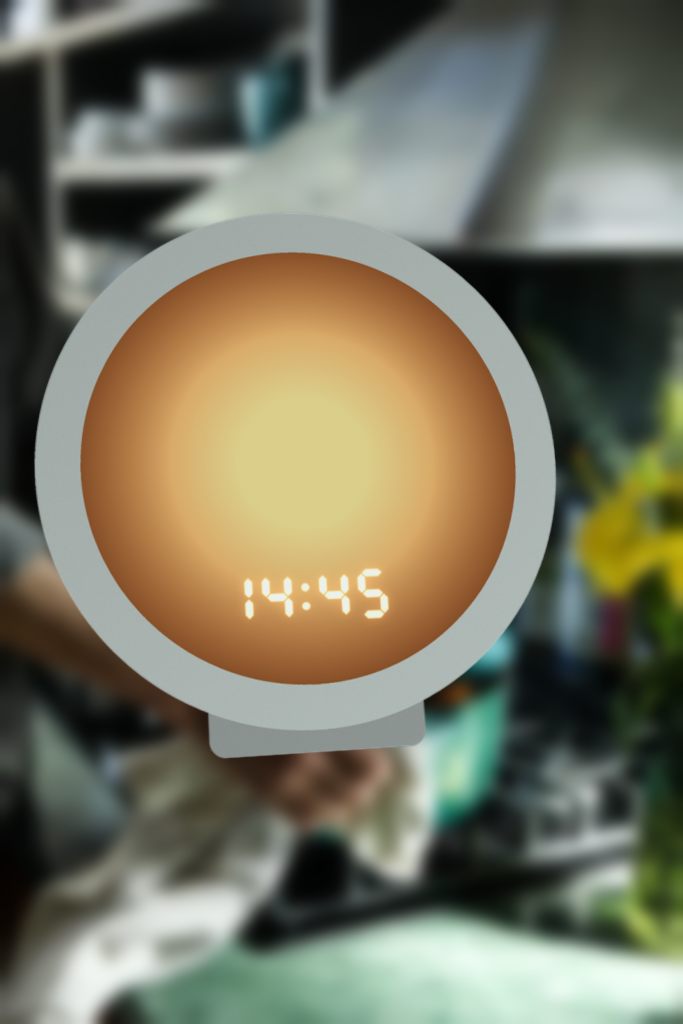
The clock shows **14:45**
